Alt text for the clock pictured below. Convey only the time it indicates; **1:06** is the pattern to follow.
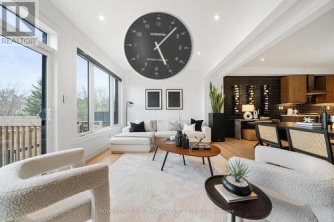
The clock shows **5:07**
